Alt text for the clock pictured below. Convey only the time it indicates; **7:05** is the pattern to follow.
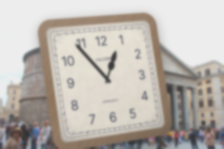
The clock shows **12:54**
